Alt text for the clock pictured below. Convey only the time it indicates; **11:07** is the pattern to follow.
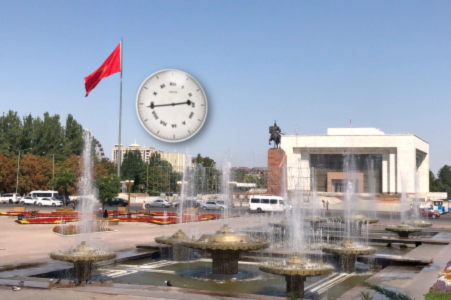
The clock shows **2:44**
